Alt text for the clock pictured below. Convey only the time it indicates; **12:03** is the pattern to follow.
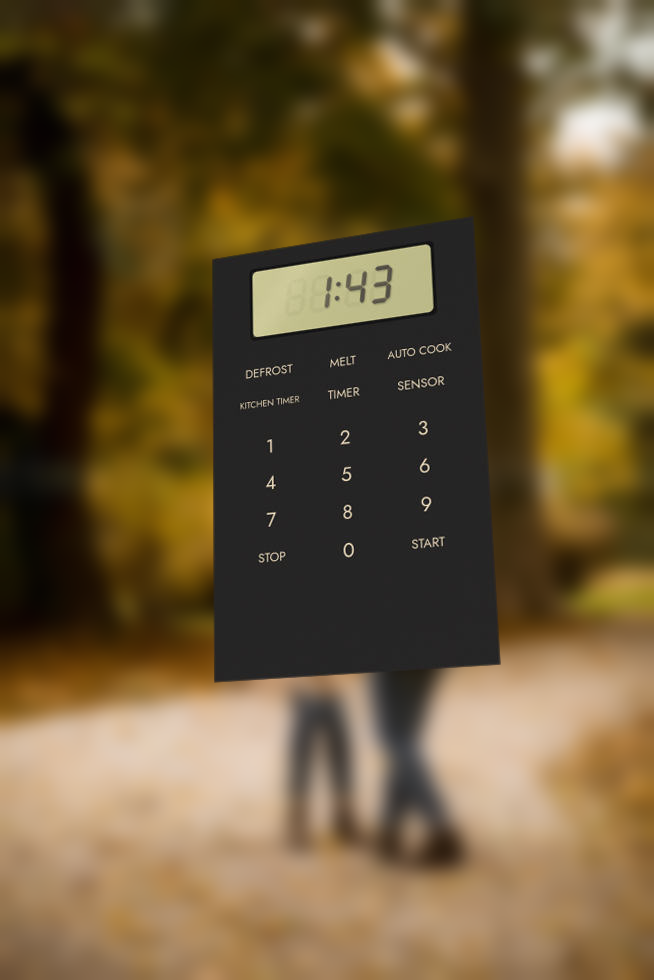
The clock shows **1:43**
